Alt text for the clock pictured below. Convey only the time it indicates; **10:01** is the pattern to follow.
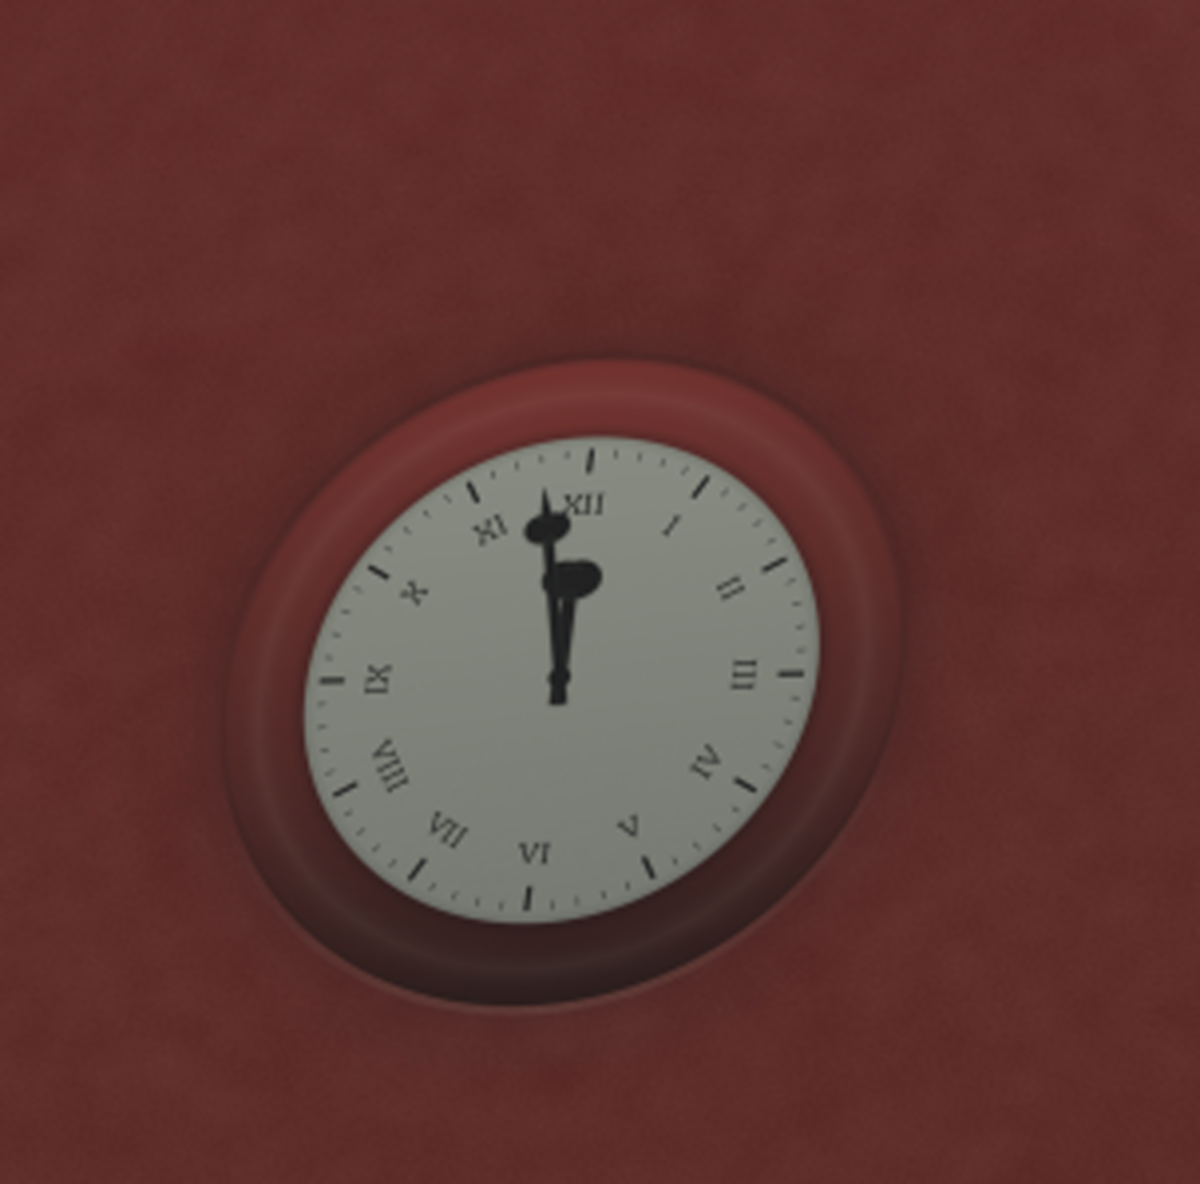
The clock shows **11:58**
